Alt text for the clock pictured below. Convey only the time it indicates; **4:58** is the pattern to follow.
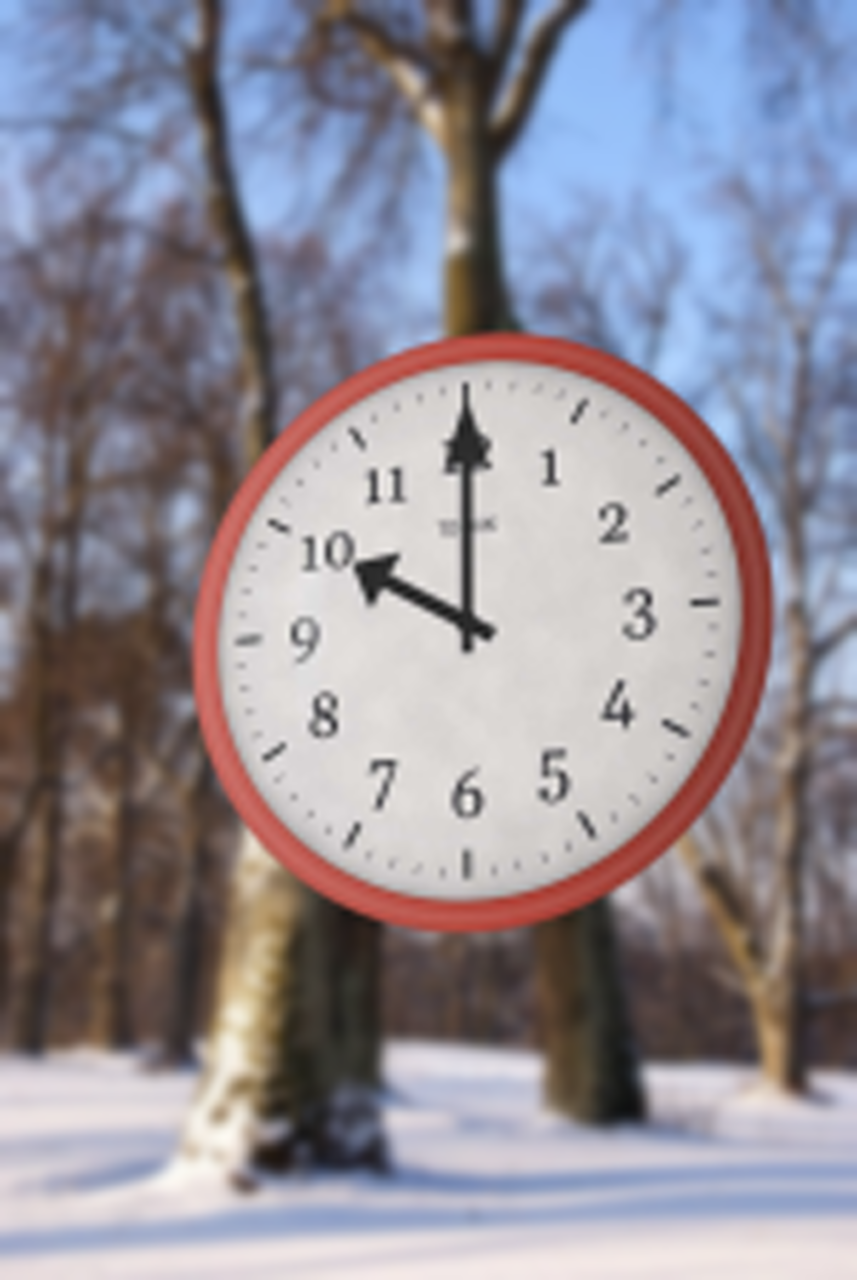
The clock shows **10:00**
